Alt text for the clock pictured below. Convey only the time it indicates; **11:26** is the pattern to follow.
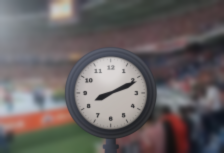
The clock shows **8:11**
